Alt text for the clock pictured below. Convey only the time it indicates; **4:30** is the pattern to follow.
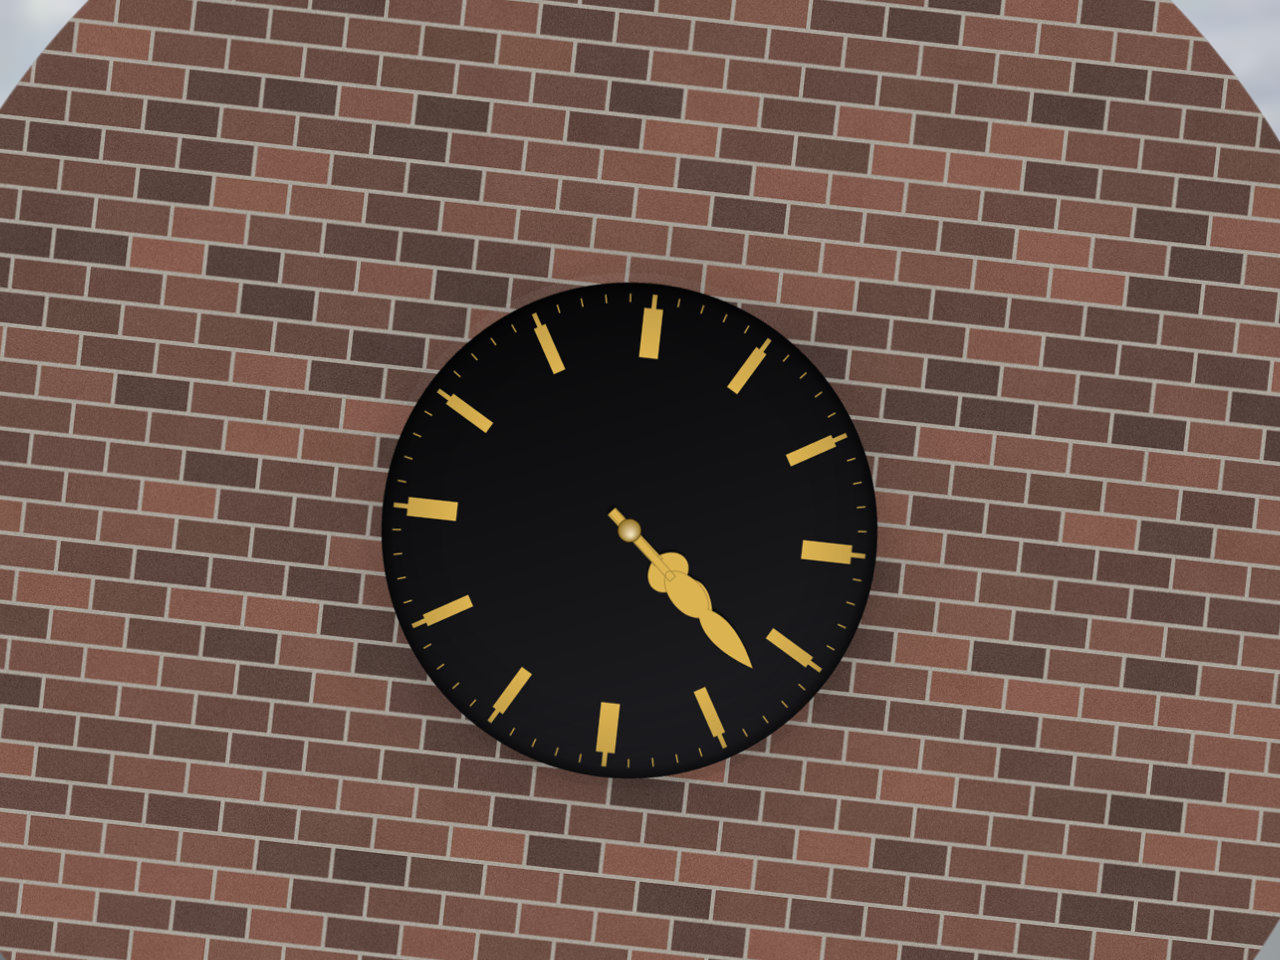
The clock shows **4:22**
